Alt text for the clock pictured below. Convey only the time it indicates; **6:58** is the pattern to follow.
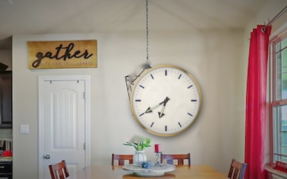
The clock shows **6:40**
